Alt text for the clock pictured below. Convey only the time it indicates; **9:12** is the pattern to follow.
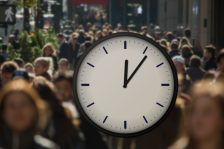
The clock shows **12:06**
